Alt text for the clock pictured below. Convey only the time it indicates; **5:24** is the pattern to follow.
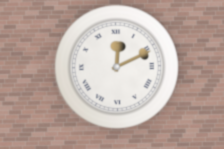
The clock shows **12:11**
